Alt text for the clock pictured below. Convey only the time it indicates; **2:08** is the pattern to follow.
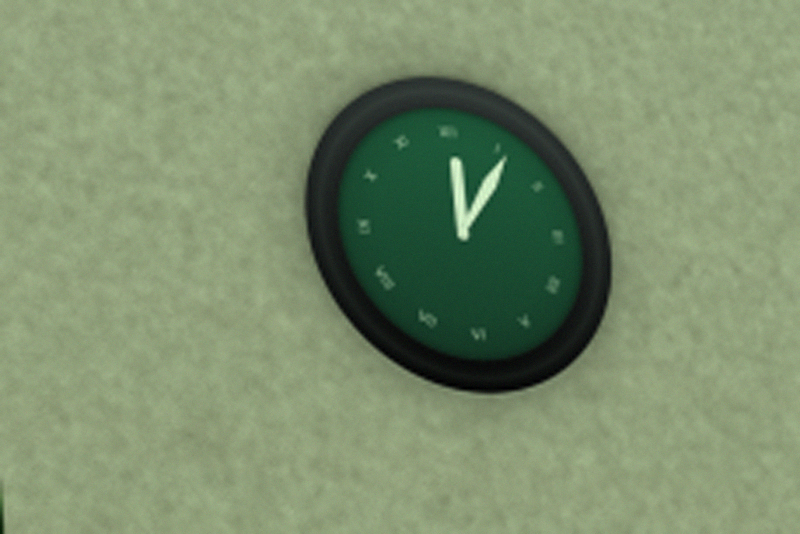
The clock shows **12:06**
